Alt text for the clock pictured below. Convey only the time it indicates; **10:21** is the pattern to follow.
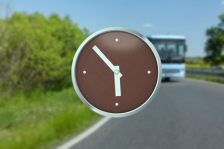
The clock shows **5:53**
